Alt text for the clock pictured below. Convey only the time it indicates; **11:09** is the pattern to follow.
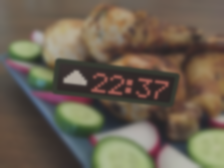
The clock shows **22:37**
